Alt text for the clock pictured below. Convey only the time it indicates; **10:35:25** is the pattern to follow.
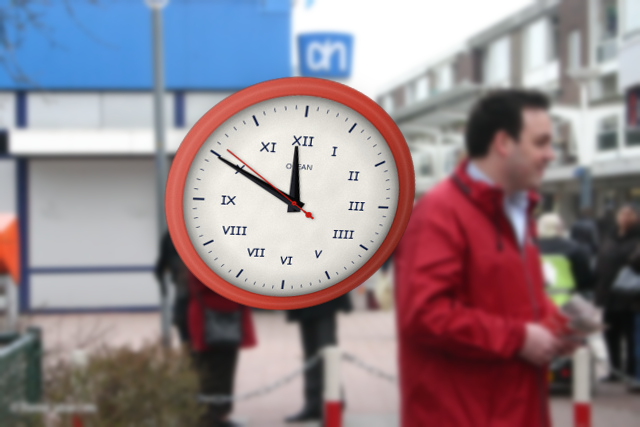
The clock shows **11:49:51**
